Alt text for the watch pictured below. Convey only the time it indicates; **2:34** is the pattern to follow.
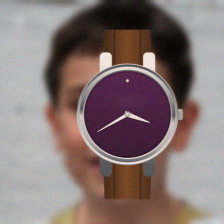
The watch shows **3:40**
